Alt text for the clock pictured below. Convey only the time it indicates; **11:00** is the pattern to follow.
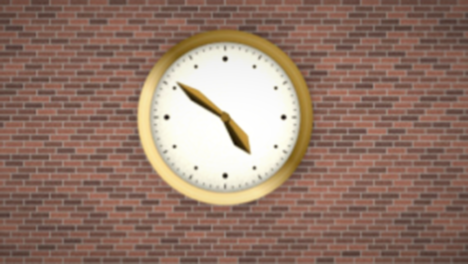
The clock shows **4:51**
